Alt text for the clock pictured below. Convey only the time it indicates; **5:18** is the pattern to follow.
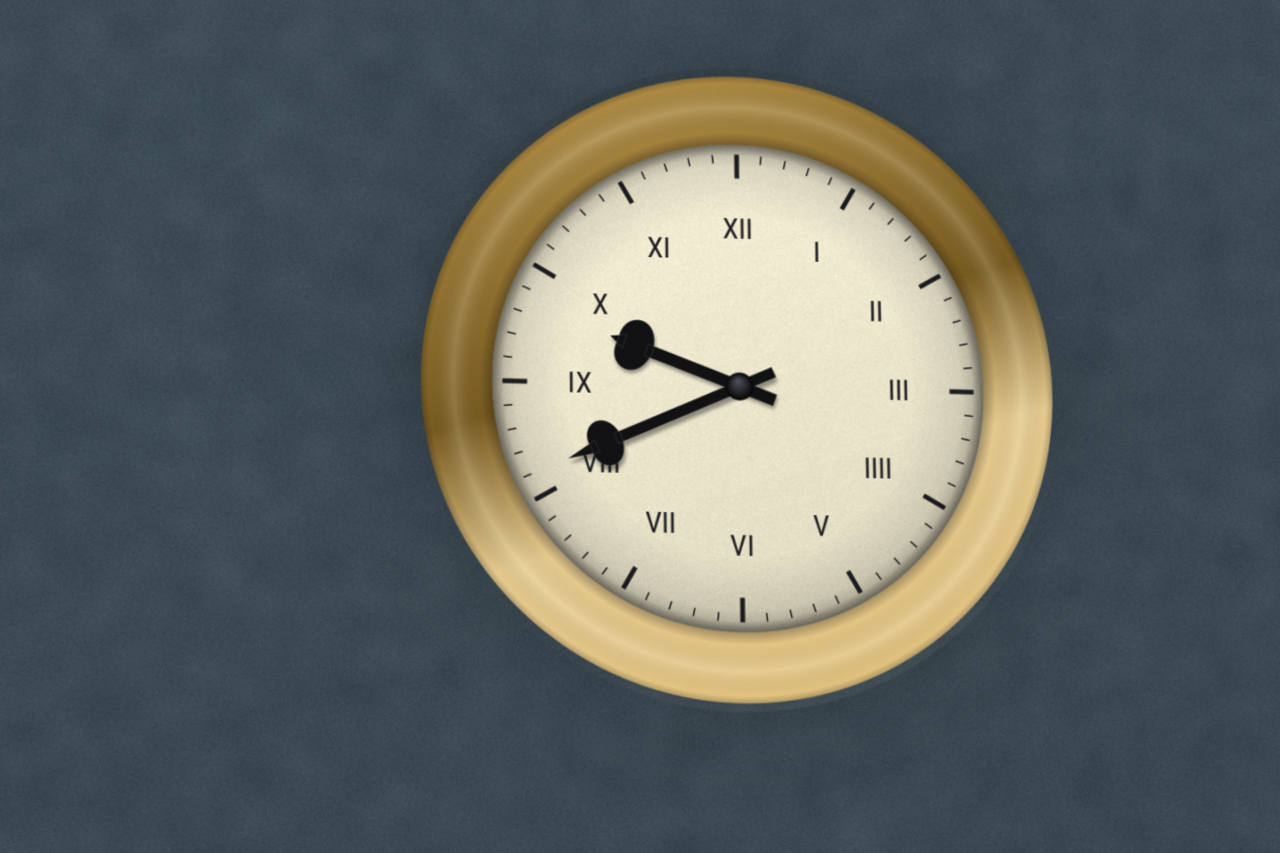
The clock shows **9:41**
